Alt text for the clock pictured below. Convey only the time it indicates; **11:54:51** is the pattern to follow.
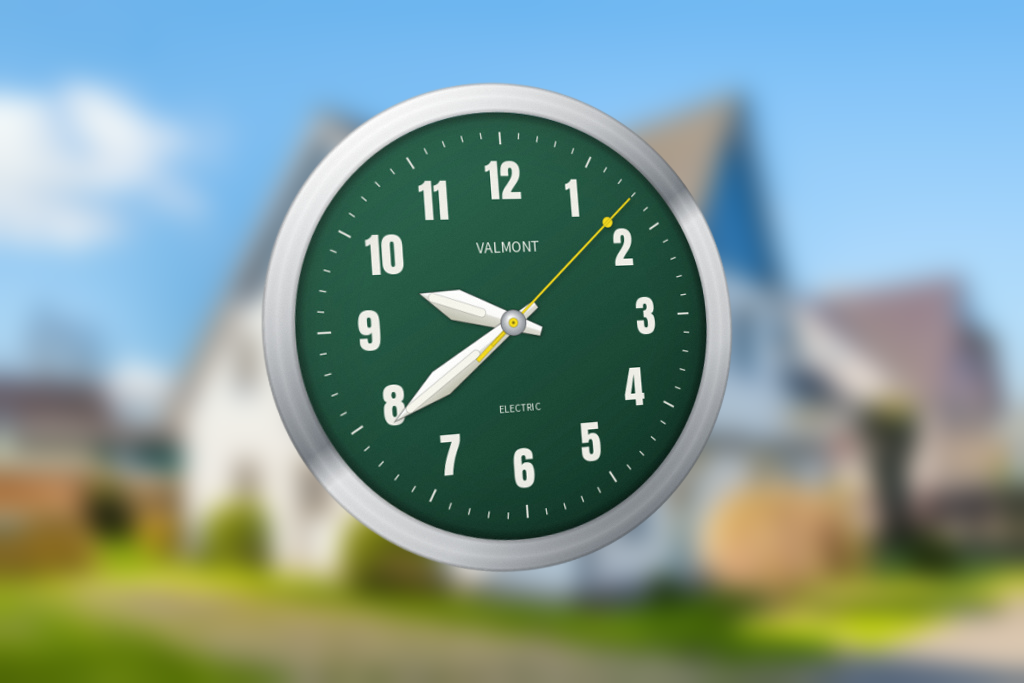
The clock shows **9:39:08**
